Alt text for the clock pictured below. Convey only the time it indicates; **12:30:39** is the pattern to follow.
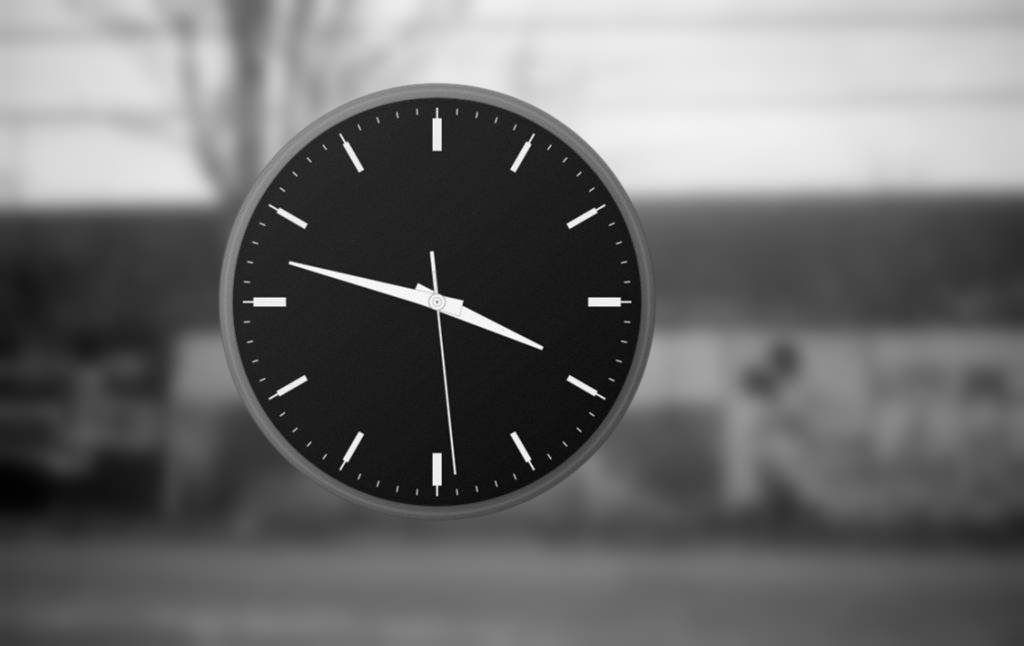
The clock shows **3:47:29**
